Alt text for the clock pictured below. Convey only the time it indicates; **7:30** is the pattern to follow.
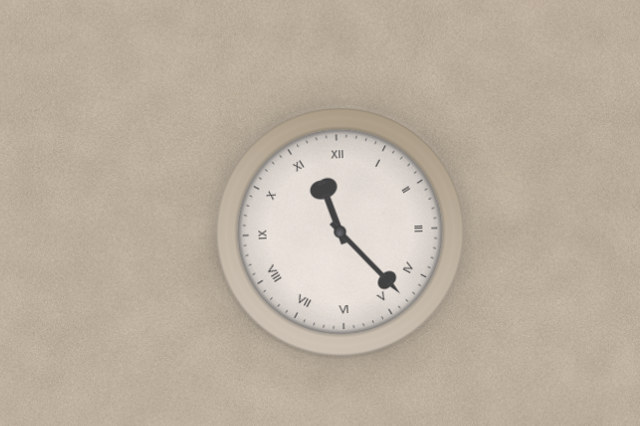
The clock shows **11:23**
